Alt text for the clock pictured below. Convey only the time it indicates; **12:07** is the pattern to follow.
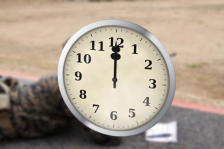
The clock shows **12:00**
